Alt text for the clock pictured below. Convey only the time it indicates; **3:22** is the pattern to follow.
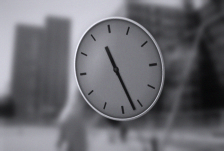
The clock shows **11:27**
